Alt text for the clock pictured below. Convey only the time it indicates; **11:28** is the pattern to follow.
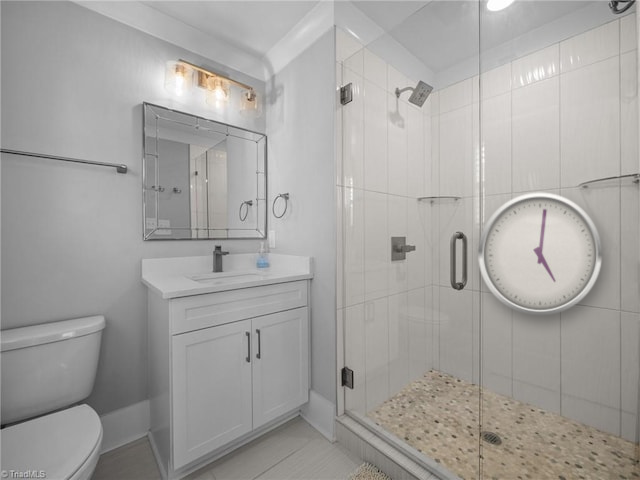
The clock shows **5:01**
